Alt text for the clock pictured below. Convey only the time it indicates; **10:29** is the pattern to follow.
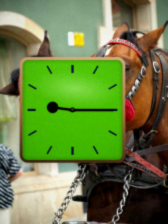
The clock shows **9:15**
